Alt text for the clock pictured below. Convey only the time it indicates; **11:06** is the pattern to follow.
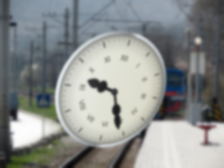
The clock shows **9:26**
